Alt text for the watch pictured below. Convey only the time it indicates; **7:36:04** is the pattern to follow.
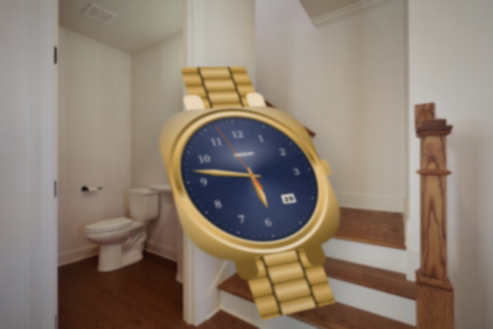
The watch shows **5:46:57**
